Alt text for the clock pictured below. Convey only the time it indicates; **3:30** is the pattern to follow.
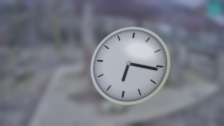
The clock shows **6:16**
